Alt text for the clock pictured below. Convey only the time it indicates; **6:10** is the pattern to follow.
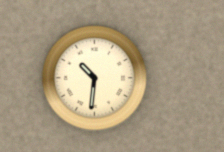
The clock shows **10:31**
